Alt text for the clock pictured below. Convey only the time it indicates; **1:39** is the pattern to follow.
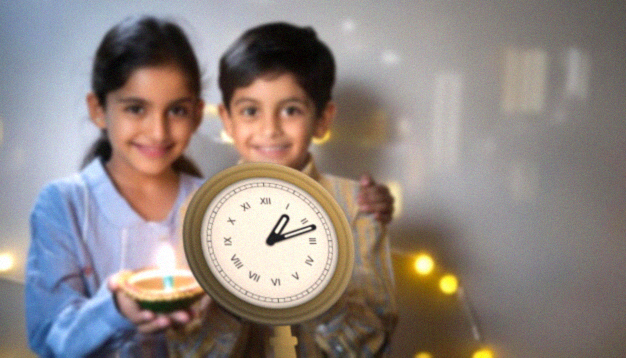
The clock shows **1:12**
